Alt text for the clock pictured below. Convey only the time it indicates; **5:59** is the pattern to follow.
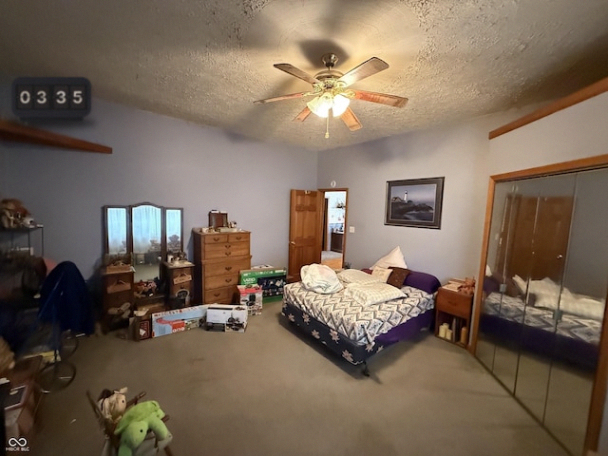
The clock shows **3:35**
